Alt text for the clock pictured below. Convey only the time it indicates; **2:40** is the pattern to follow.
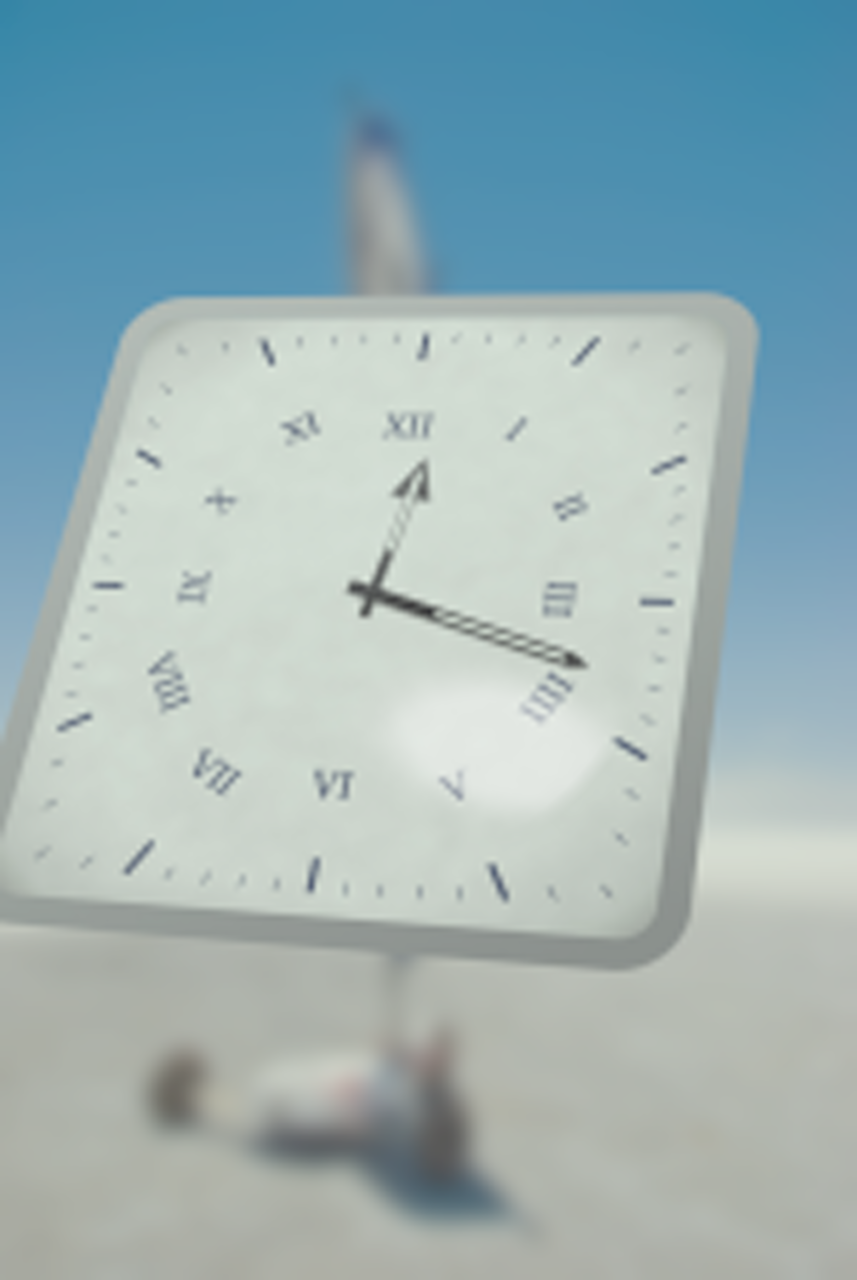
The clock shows **12:18**
